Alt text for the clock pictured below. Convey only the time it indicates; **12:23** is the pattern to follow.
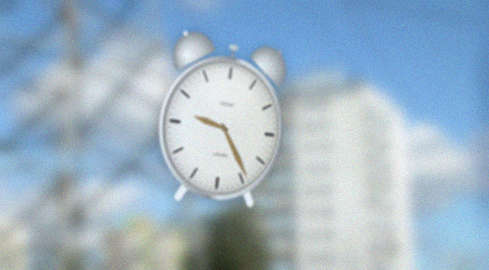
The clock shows **9:24**
